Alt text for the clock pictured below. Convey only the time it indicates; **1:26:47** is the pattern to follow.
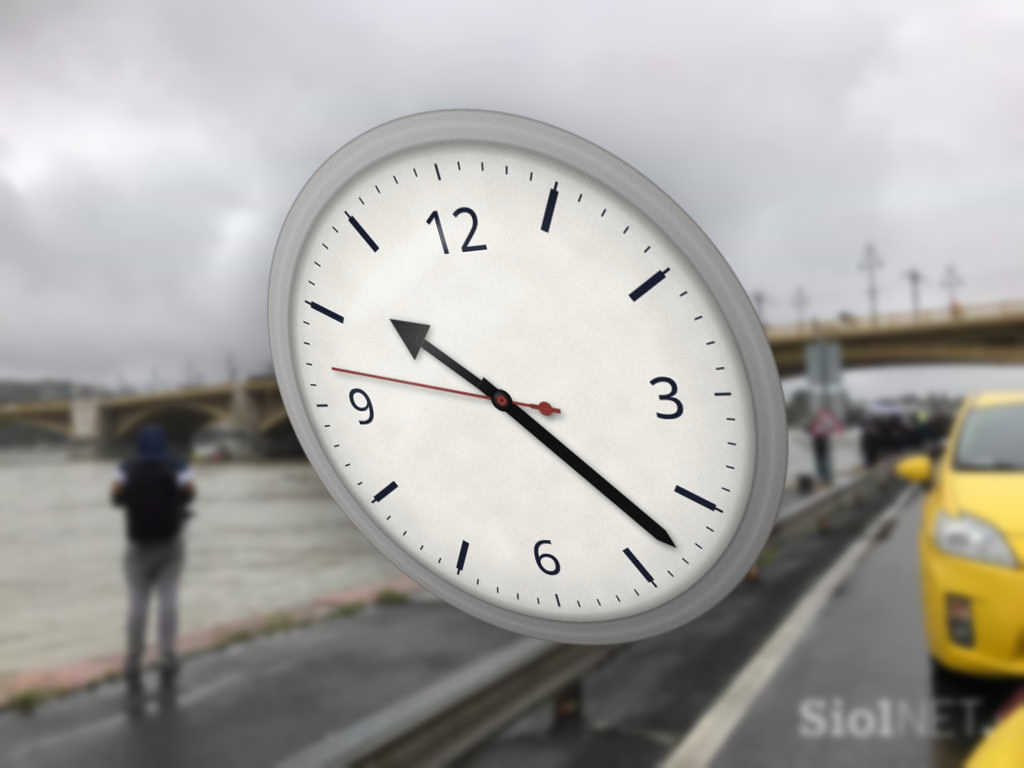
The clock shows **10:22:47**
